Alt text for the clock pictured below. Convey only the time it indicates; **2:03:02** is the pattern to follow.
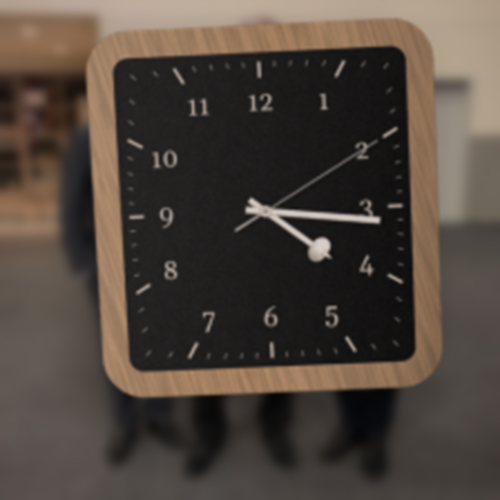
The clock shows **4:16:10**
